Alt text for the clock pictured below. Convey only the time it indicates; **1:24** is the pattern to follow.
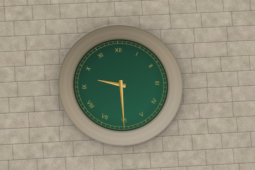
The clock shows **9:30**
